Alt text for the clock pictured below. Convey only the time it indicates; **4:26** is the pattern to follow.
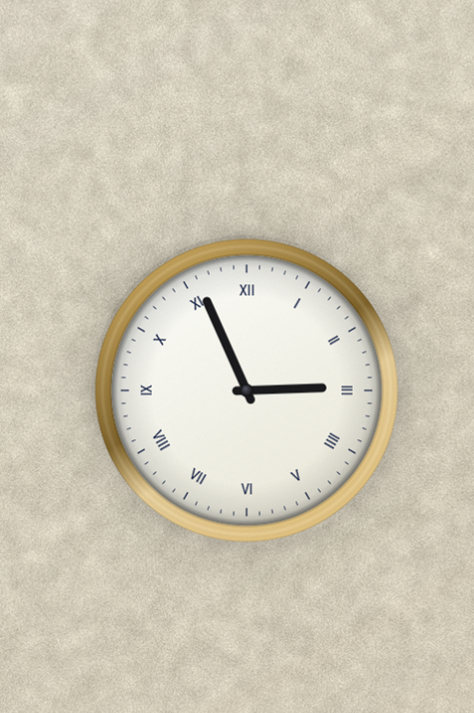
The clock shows **2:56**
